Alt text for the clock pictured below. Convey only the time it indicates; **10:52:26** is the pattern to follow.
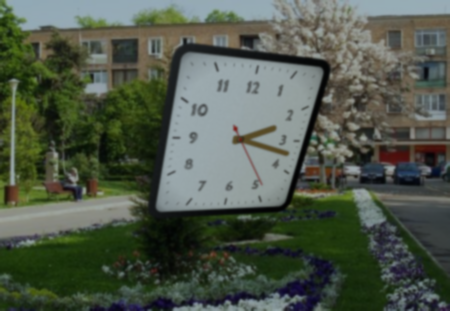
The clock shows **2:17:24**
